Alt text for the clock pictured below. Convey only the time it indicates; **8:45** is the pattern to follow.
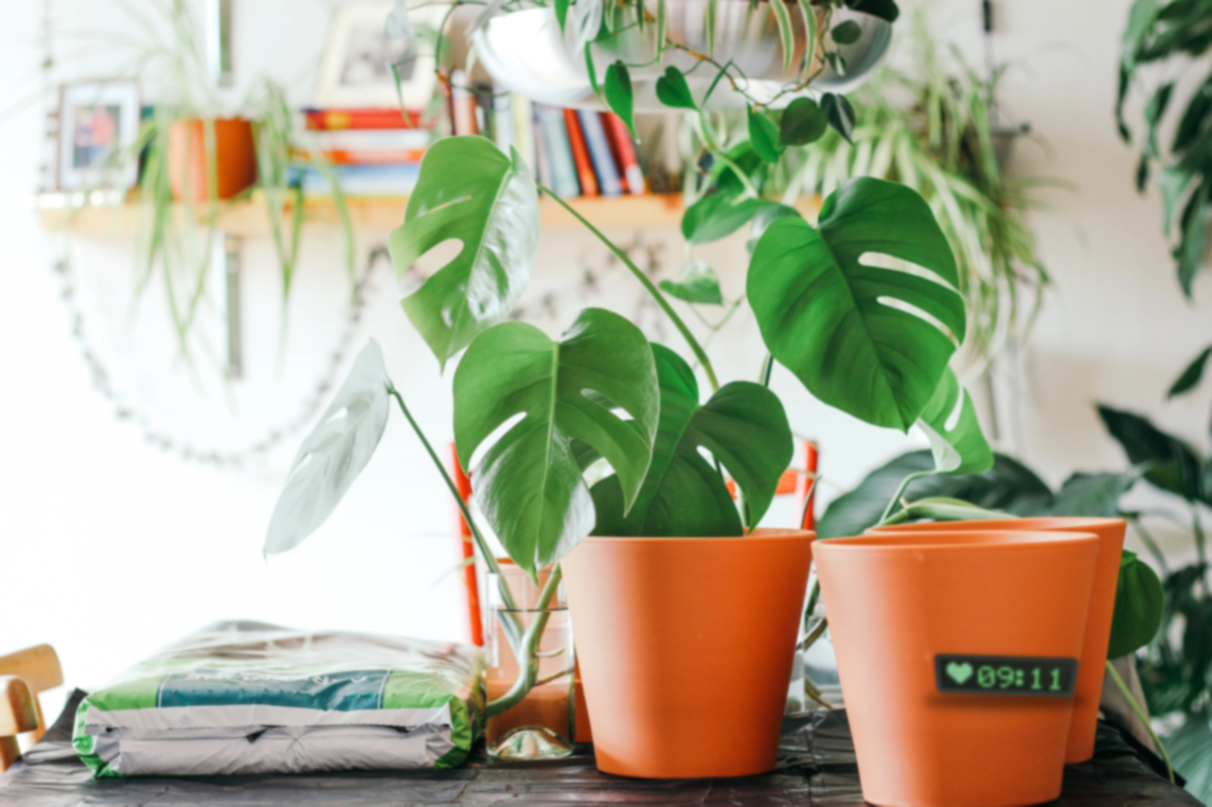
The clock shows **9:11**
